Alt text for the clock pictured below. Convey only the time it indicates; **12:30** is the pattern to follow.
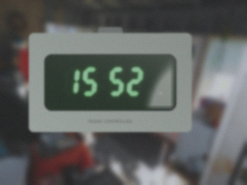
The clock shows **15:52**
